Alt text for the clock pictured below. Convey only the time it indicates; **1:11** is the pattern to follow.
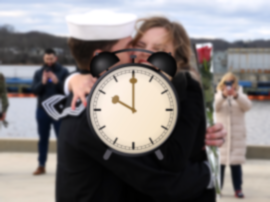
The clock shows **10:00**
